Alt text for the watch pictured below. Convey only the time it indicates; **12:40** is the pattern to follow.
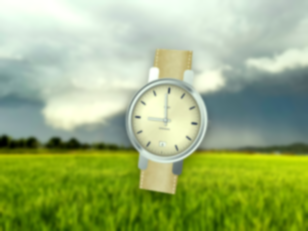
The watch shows **8:59**
